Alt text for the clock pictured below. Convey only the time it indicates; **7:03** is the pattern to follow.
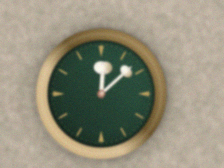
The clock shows **12:08**
